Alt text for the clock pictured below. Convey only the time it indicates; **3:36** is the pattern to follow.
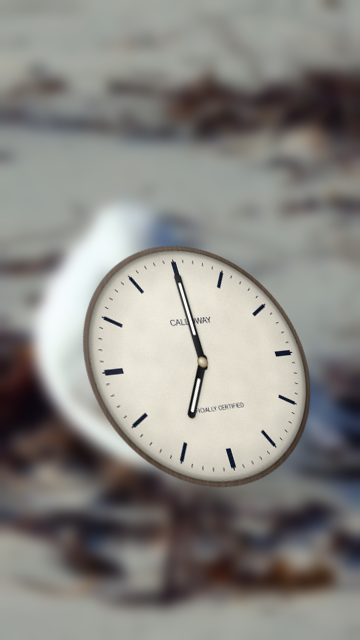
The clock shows **7:00**
